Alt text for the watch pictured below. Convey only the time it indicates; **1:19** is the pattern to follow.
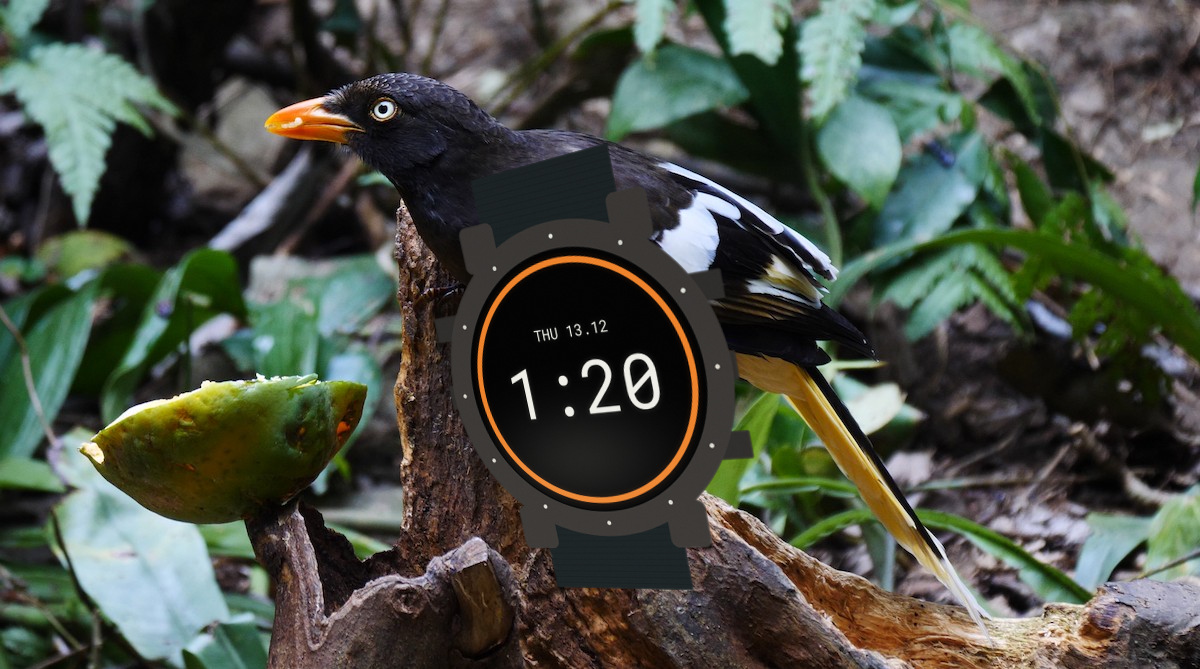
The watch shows **1:20**
